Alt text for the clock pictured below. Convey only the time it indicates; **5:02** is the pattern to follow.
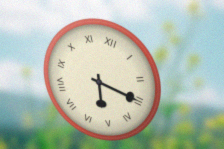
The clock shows **5:15**
